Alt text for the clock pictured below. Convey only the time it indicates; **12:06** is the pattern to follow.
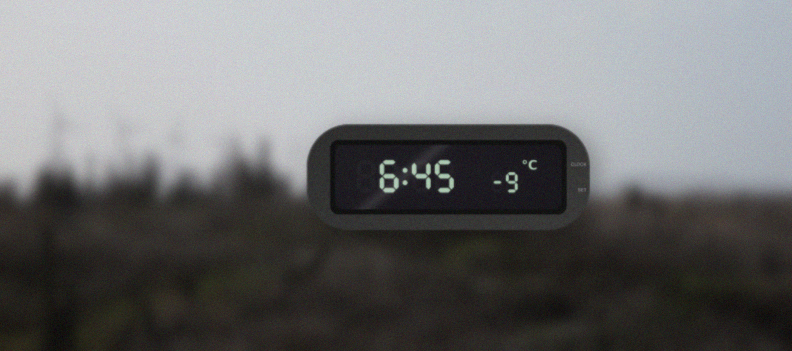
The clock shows **6:45**
